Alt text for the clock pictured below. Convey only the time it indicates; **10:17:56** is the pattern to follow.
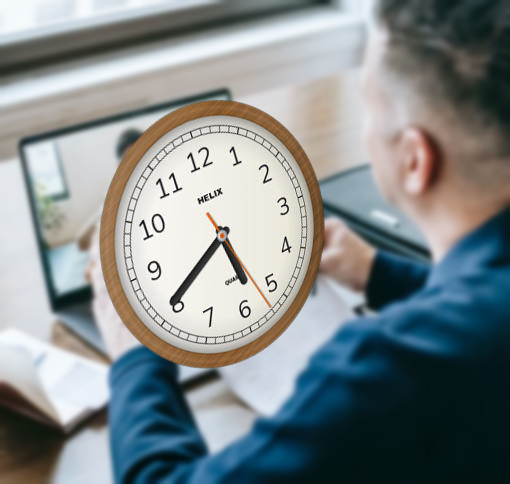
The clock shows **5:40:27**
